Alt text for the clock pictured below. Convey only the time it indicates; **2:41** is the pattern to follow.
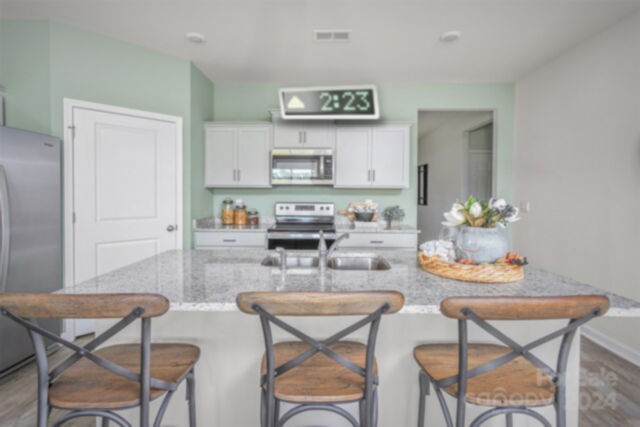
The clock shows **2:23**
